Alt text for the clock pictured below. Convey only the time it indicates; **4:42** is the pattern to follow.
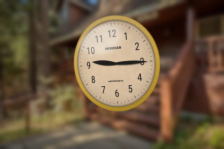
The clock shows **9:15**
